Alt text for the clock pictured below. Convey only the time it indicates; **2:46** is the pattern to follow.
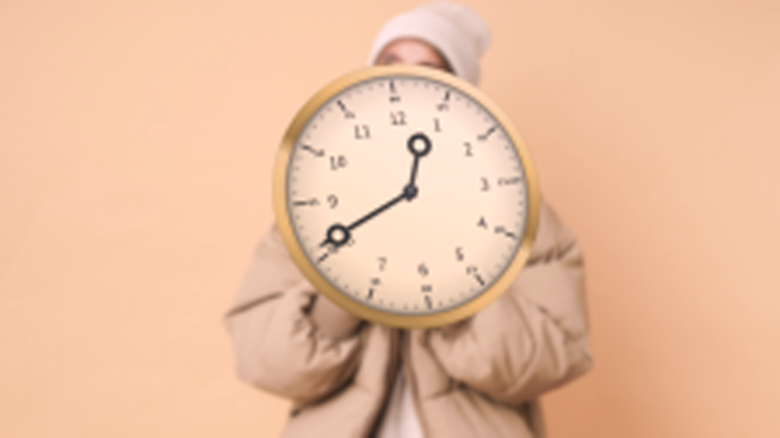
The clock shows **12:41**
